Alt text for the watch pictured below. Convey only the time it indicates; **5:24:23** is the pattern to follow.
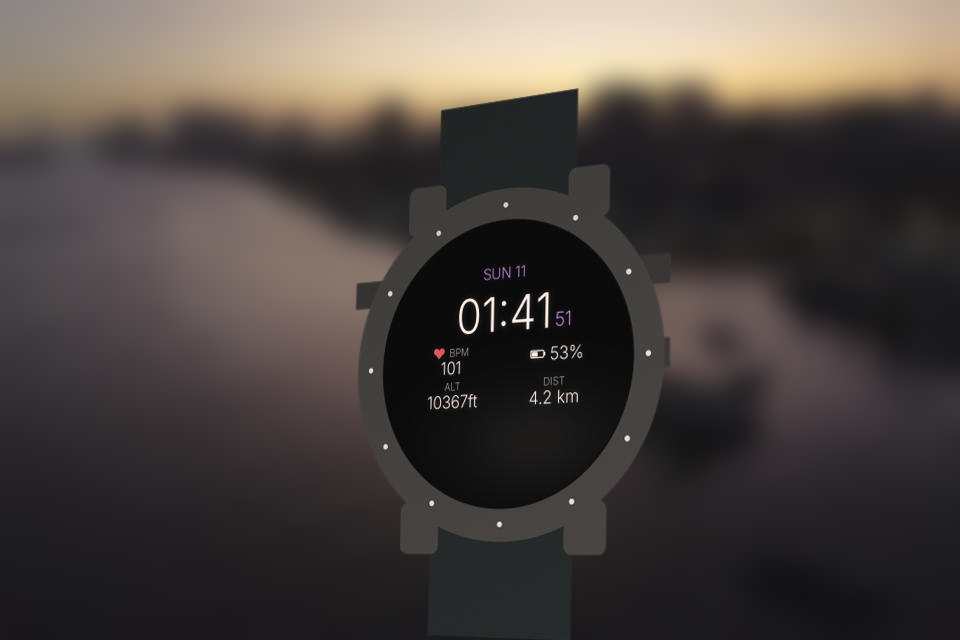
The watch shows **1:41:51**
